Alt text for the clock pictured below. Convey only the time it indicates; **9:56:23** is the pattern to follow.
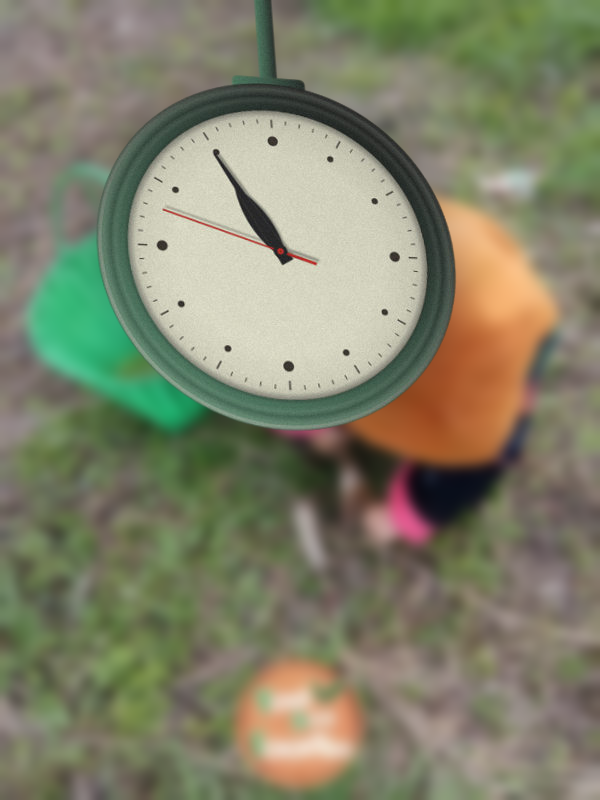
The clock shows **10:54:48**
